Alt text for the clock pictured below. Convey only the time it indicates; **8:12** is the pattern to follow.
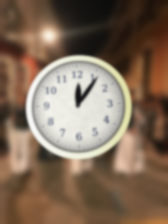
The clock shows **12:06**
